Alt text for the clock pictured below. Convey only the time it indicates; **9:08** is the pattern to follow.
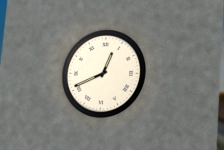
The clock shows **12:41**
